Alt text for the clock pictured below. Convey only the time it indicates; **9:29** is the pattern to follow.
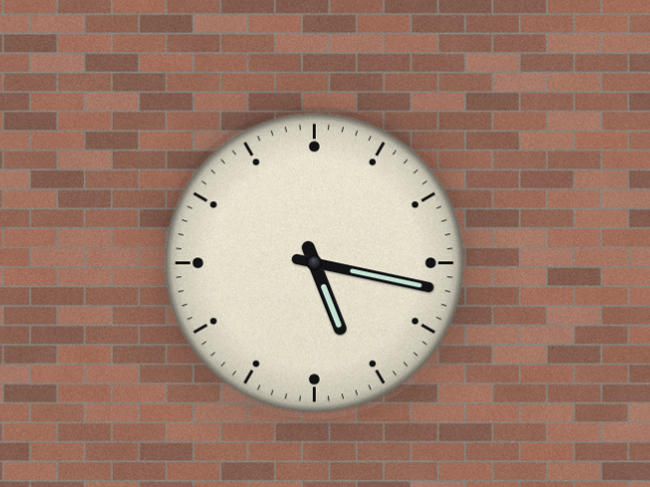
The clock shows **5:17**
